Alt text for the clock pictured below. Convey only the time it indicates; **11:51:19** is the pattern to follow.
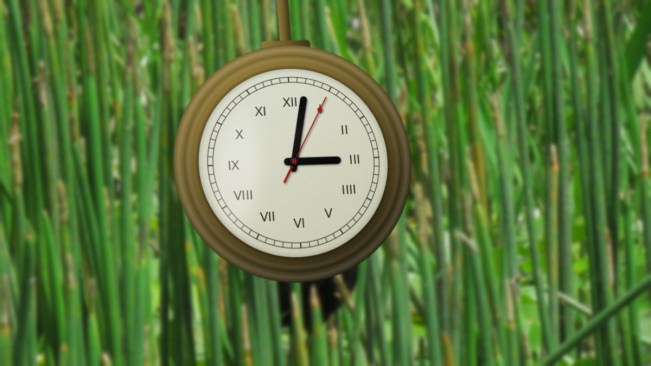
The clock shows **3:02:05**
